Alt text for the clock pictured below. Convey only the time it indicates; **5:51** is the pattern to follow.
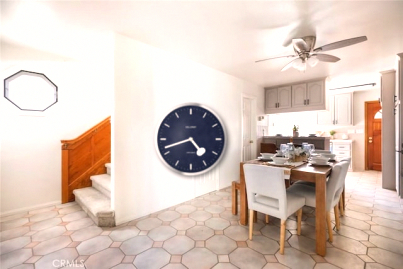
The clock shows **4:42**
